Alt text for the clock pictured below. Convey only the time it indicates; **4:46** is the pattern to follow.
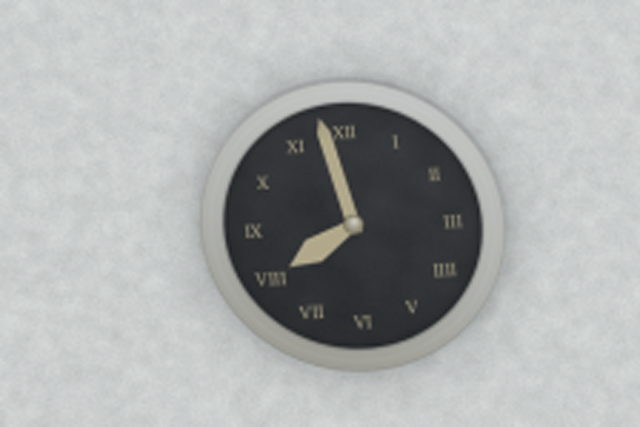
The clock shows **7:58**
